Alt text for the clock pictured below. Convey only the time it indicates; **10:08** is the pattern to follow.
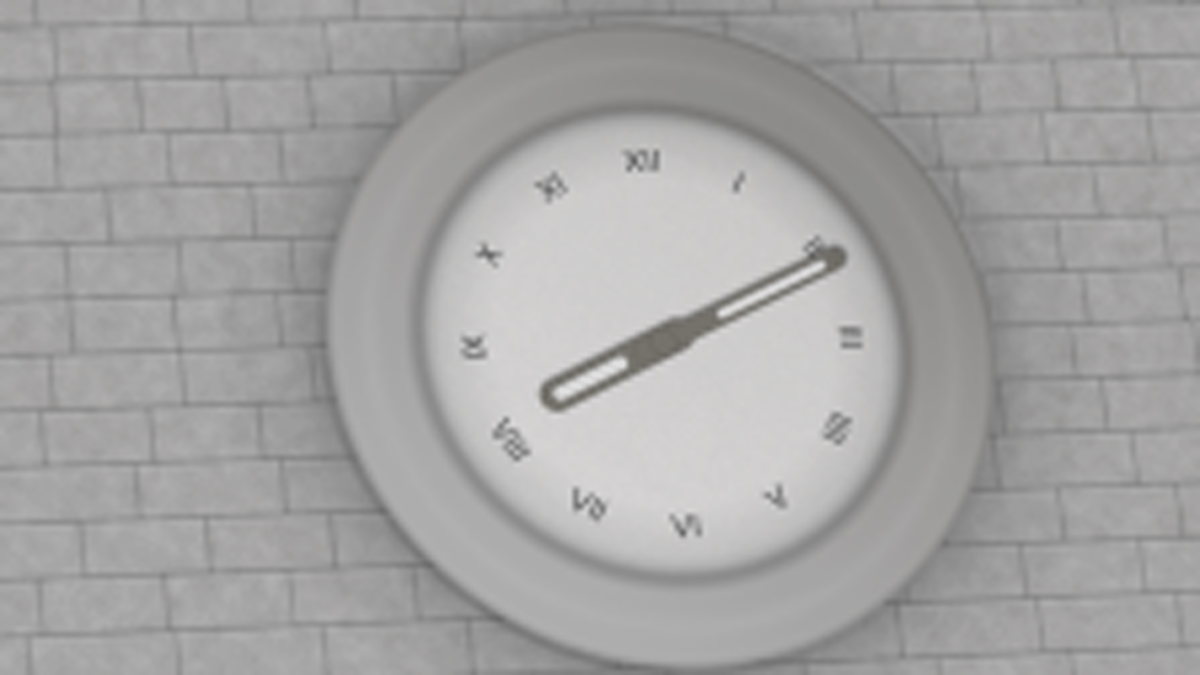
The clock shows **8:11**
